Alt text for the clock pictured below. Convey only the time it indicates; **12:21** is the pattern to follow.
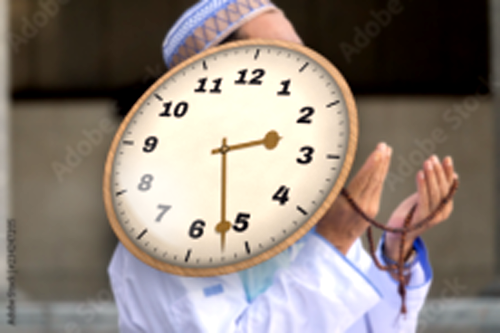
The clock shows **2:27**
